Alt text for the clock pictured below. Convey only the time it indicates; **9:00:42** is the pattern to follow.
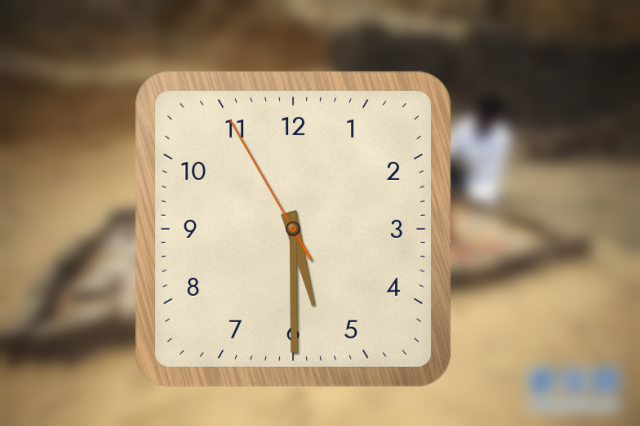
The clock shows **5:29:55**
